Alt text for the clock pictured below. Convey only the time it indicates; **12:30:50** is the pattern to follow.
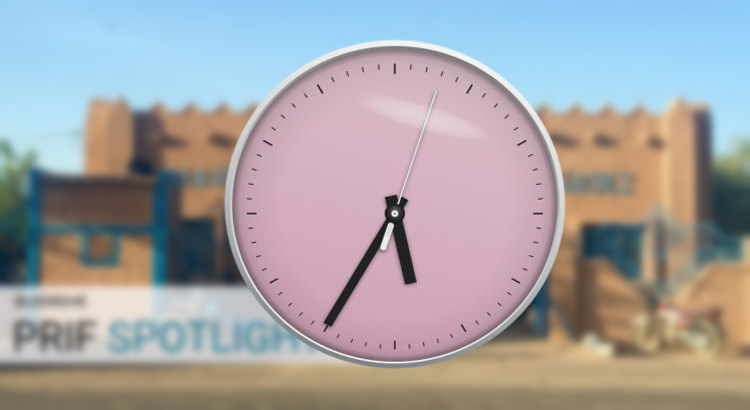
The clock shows **5:35:03**
